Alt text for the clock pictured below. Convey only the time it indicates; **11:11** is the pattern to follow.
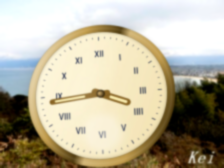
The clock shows **3:44**
